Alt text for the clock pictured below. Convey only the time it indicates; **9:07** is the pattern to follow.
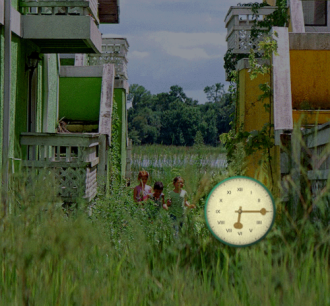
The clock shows **6:15**
